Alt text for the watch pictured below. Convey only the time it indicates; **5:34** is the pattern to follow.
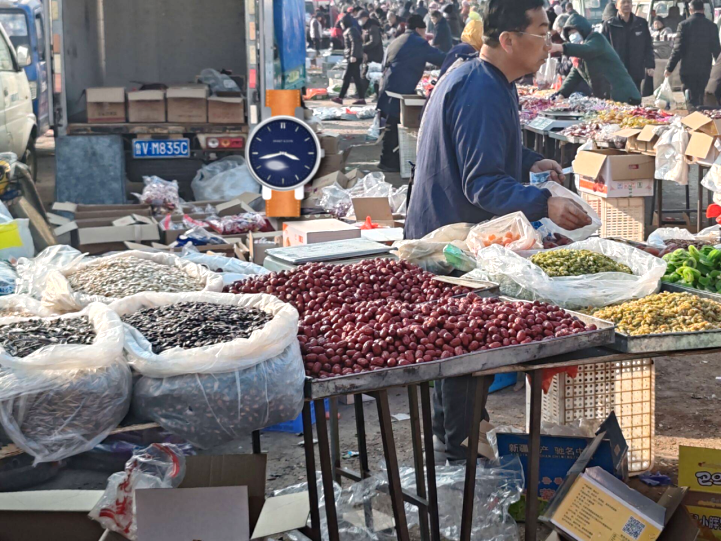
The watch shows **3:43**
